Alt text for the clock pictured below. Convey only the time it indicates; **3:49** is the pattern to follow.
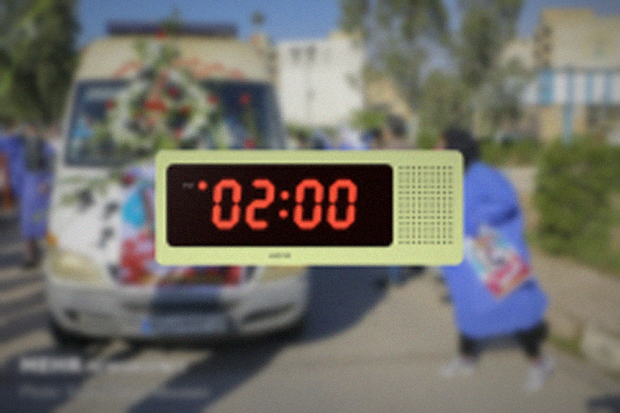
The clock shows **2:00**
